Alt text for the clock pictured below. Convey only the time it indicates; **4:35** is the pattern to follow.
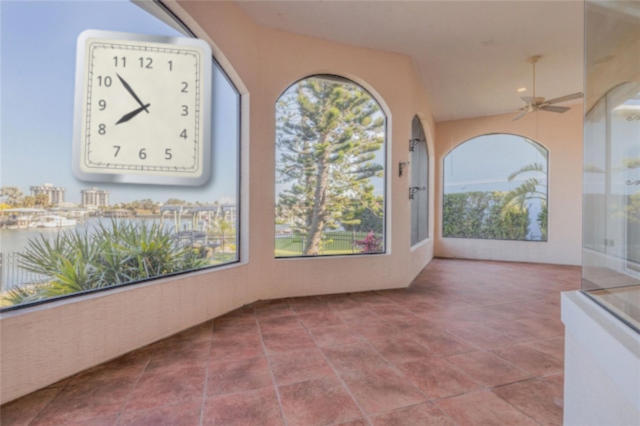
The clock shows **7:53**
